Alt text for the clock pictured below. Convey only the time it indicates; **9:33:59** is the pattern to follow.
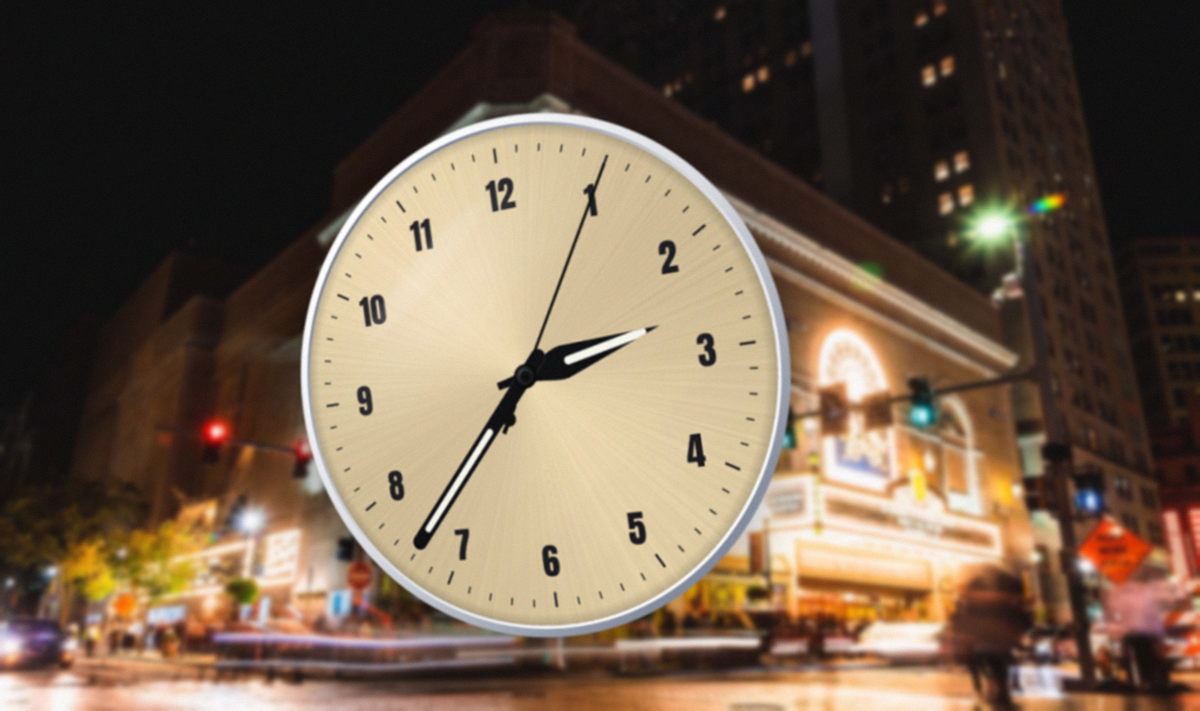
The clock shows **2:37:05**
